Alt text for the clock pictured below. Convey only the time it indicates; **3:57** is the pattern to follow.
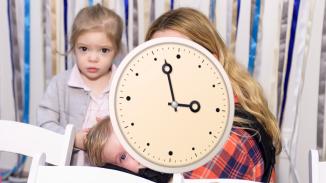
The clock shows **2:57**
